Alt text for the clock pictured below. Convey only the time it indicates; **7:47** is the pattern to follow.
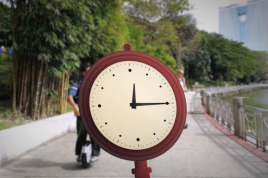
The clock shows **12:15**
